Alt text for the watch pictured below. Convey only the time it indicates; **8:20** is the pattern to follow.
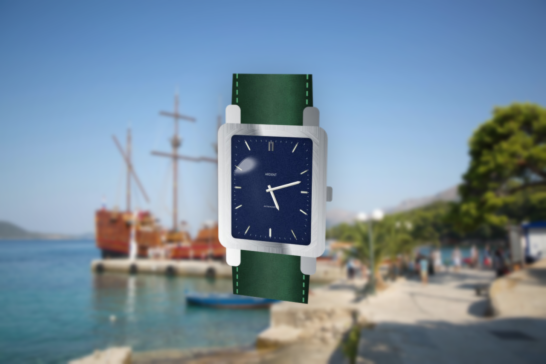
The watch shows **5:12**
